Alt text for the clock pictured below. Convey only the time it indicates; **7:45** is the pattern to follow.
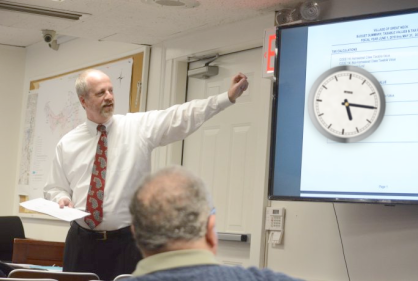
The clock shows **5:15**
